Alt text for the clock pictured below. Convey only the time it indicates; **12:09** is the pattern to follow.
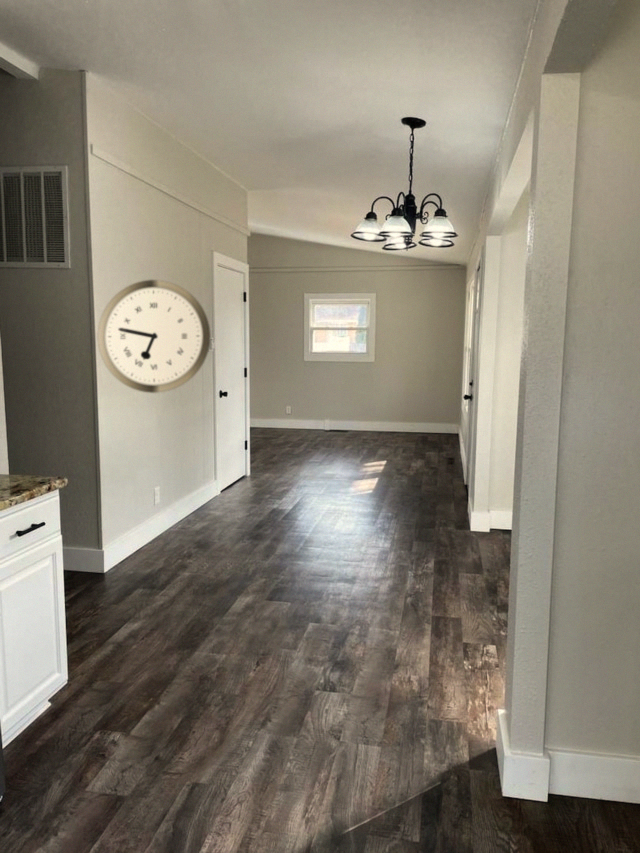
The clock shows **6:47**
